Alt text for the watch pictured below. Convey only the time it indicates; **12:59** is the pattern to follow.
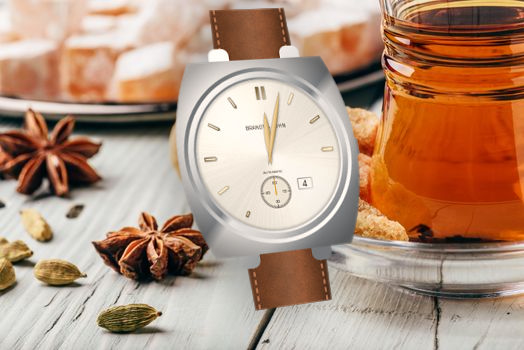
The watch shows **12:03**
